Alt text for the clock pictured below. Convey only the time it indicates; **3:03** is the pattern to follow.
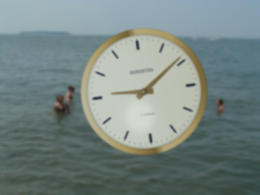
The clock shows **9:09**
